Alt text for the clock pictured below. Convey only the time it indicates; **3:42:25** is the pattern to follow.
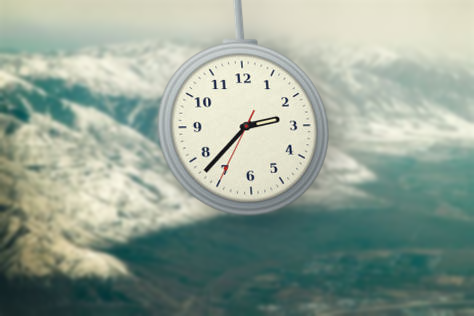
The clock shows **2:37:35**
